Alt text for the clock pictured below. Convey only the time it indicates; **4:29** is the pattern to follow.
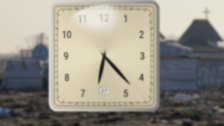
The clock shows **6:23**
